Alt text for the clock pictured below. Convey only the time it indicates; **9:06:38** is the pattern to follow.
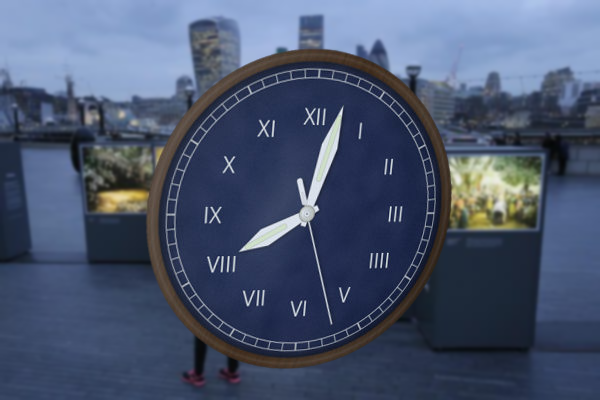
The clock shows **8:02:27**
